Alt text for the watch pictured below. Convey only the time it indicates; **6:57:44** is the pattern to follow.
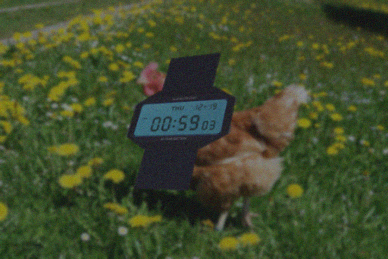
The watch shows **0:59:03**
